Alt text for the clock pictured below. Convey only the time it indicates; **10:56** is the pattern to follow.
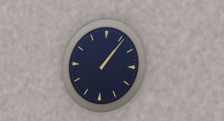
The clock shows **1:06**
